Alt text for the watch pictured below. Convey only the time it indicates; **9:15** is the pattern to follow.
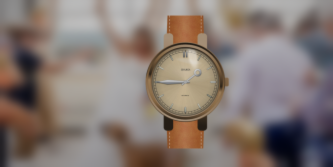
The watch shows **1:45**
